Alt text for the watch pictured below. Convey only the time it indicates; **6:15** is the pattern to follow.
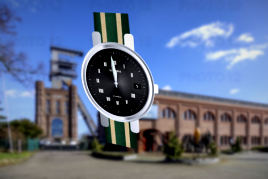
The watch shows **11:59**
